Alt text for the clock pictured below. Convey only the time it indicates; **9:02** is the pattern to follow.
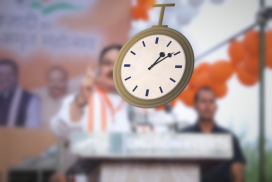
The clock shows **1:09**
